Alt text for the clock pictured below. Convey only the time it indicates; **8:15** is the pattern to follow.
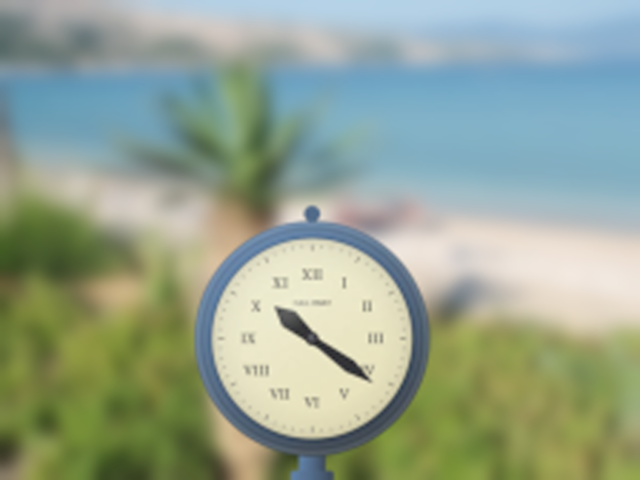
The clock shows **10:21**
